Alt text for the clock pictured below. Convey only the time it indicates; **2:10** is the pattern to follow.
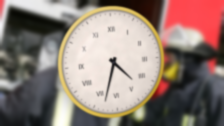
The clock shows **4:33**
